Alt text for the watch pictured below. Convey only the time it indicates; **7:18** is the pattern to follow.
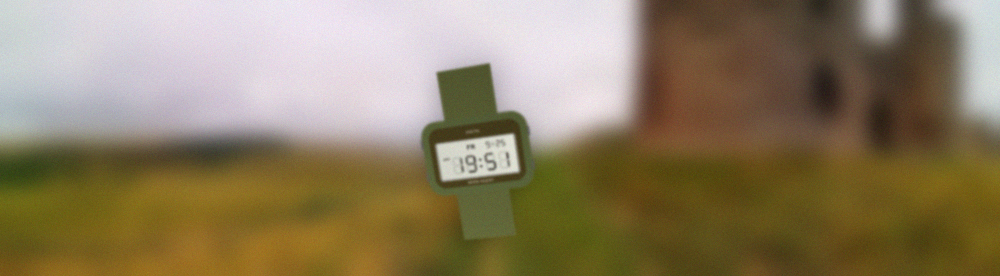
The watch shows **19:51**
